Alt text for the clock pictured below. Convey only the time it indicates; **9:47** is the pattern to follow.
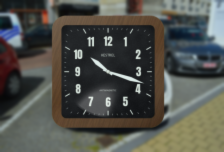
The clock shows **10:18**
